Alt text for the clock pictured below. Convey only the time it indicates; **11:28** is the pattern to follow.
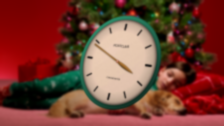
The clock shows **3:49**
